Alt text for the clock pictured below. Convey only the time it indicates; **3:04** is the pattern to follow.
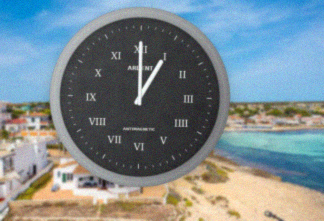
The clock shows **1:00**
